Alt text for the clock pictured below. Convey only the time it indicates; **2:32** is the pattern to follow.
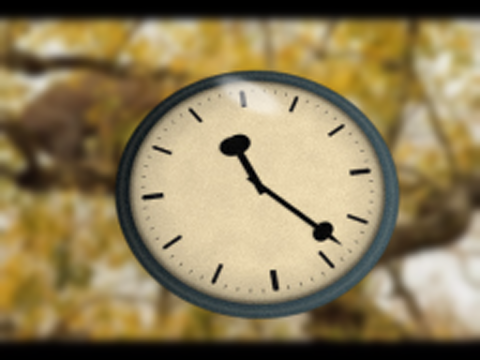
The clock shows **11:23**
